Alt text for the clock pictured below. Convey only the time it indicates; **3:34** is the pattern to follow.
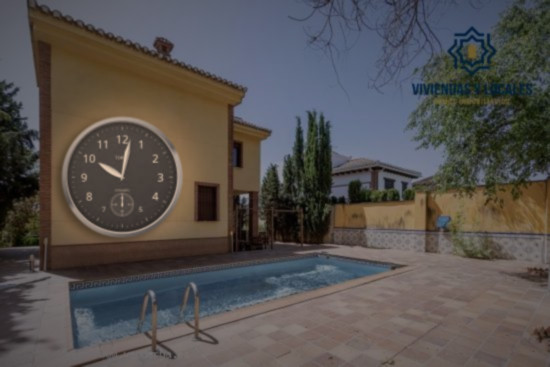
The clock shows **10:02**
